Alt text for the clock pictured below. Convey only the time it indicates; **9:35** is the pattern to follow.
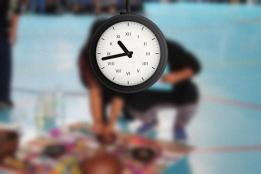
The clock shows **10:43**
